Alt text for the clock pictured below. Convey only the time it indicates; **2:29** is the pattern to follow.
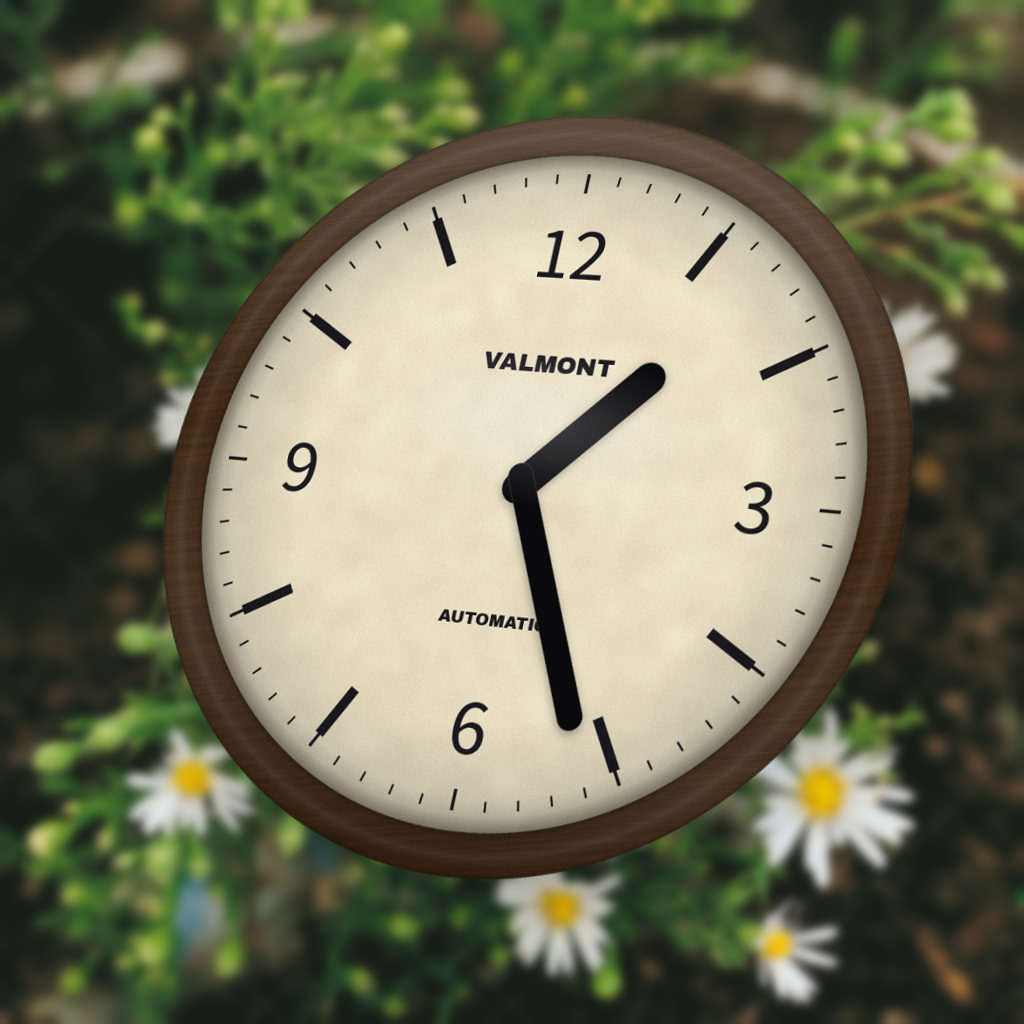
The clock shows **1:26**
